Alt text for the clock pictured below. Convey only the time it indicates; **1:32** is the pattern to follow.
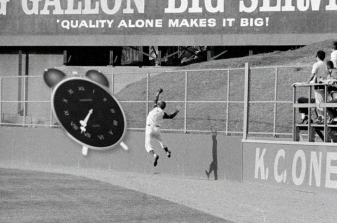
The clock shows **7:37**
